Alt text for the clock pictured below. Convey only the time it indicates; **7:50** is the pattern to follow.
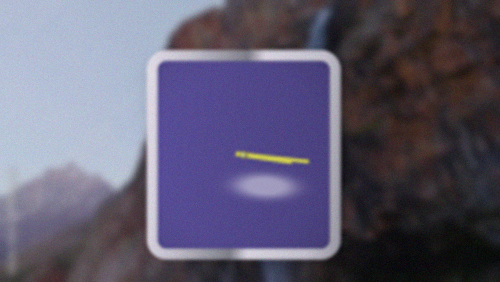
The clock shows **3:16**
